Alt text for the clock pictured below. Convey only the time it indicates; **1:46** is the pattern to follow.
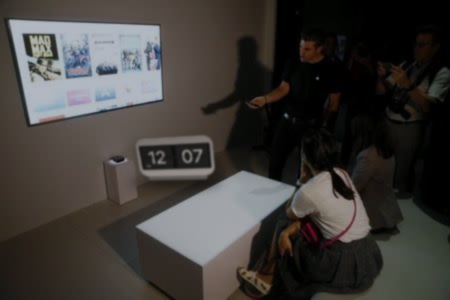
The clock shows **12:07**
